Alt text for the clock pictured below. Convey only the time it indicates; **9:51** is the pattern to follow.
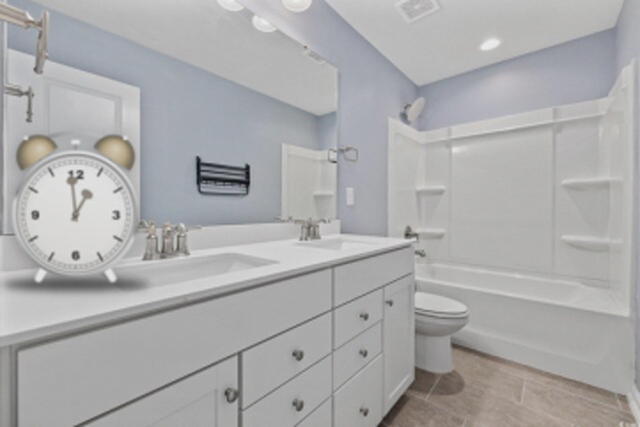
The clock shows **12:59**
